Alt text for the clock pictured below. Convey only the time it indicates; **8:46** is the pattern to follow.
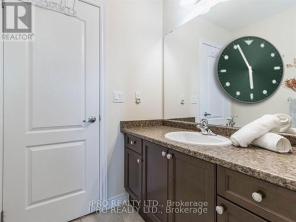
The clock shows **5:56**
